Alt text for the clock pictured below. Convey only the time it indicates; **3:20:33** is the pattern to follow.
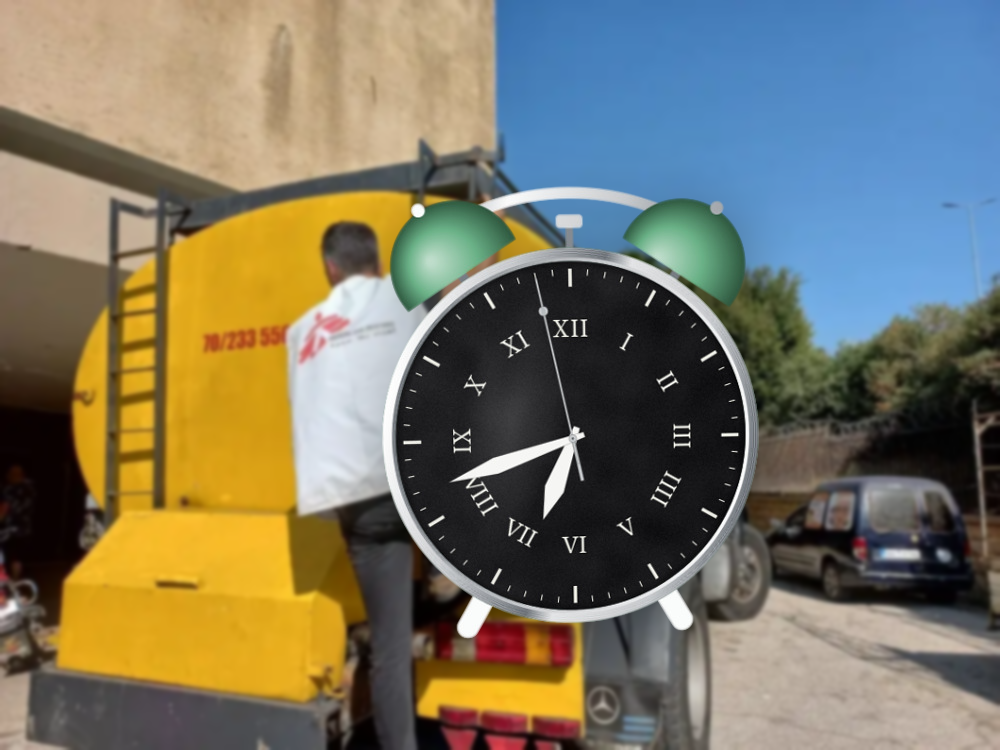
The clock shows **6:41:58**
